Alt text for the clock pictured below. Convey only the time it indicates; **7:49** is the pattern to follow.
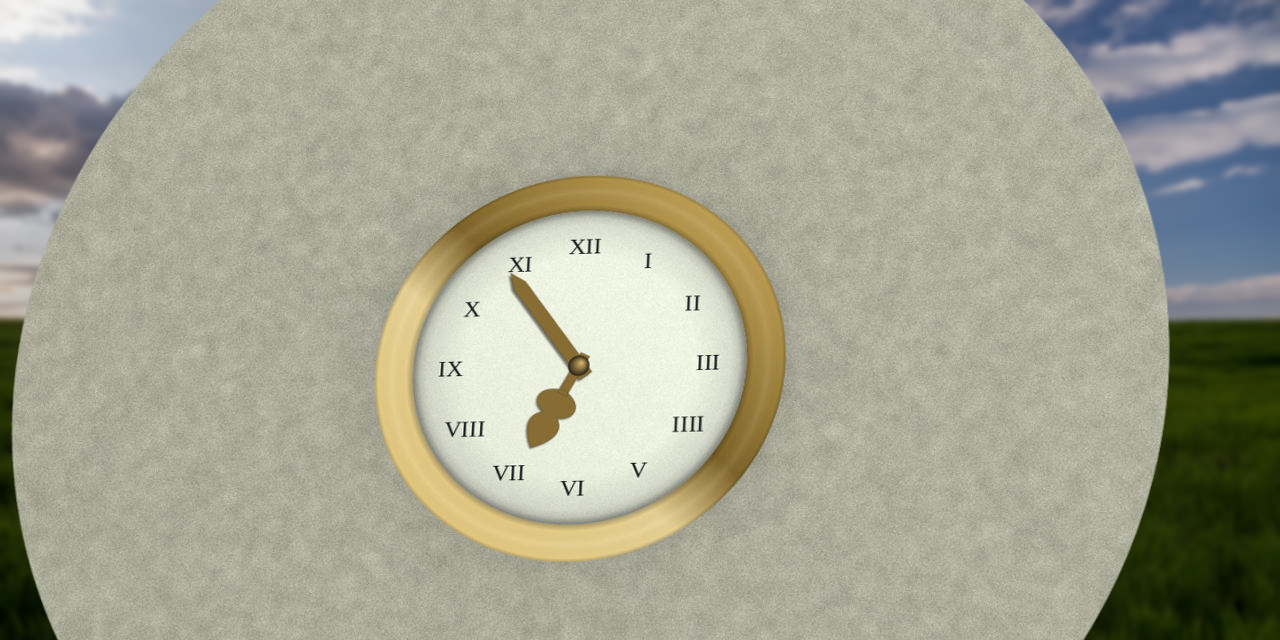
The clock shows **6:54**
